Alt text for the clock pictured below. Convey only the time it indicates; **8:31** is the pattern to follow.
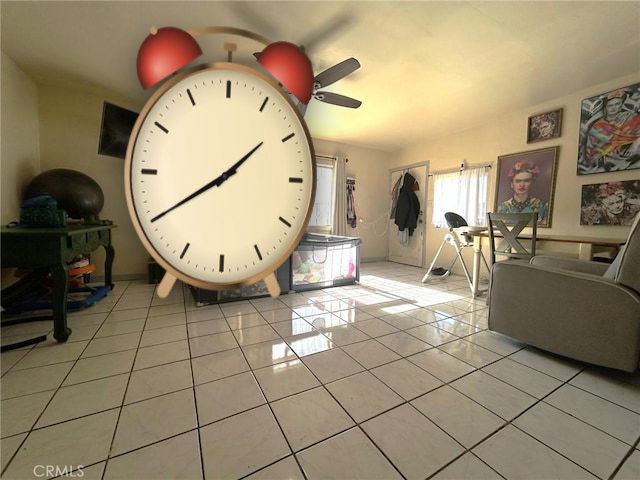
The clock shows **1:40**
